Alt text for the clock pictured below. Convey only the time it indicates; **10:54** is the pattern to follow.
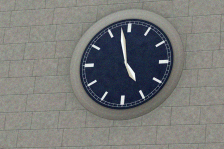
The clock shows **4:58**
